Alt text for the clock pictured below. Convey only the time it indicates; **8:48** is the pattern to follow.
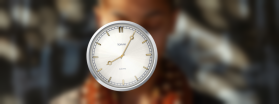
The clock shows **8:05**
